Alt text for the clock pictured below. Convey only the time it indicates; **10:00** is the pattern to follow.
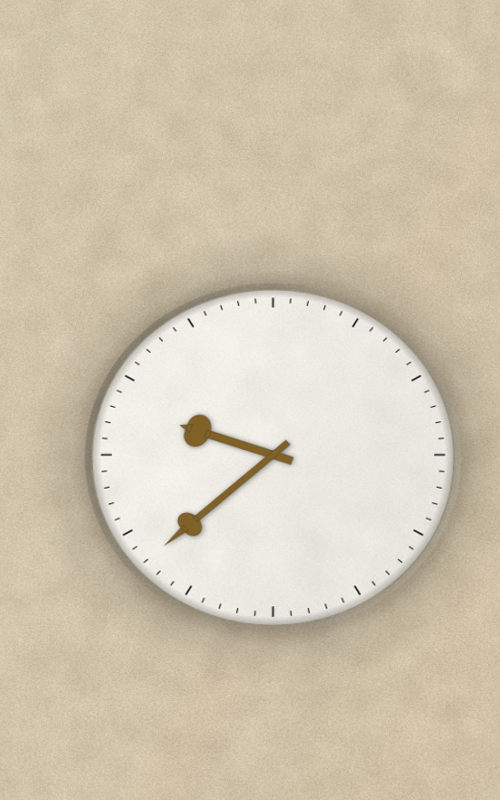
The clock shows **9:38**
